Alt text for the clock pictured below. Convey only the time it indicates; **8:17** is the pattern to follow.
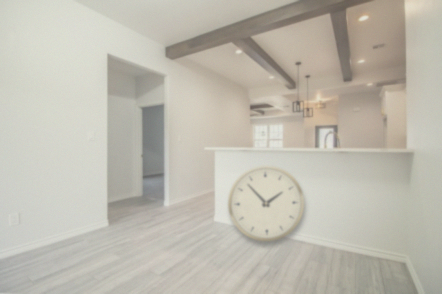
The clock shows **1:53**
